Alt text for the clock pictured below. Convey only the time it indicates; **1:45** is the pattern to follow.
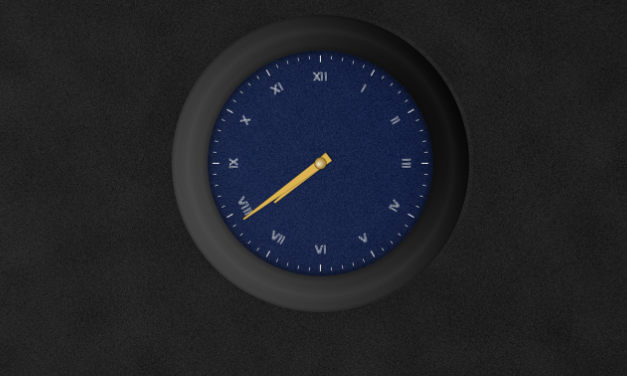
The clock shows **7:39**
